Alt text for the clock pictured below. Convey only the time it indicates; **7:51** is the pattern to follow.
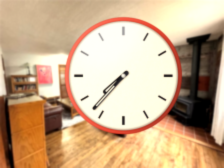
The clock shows **7:37**
